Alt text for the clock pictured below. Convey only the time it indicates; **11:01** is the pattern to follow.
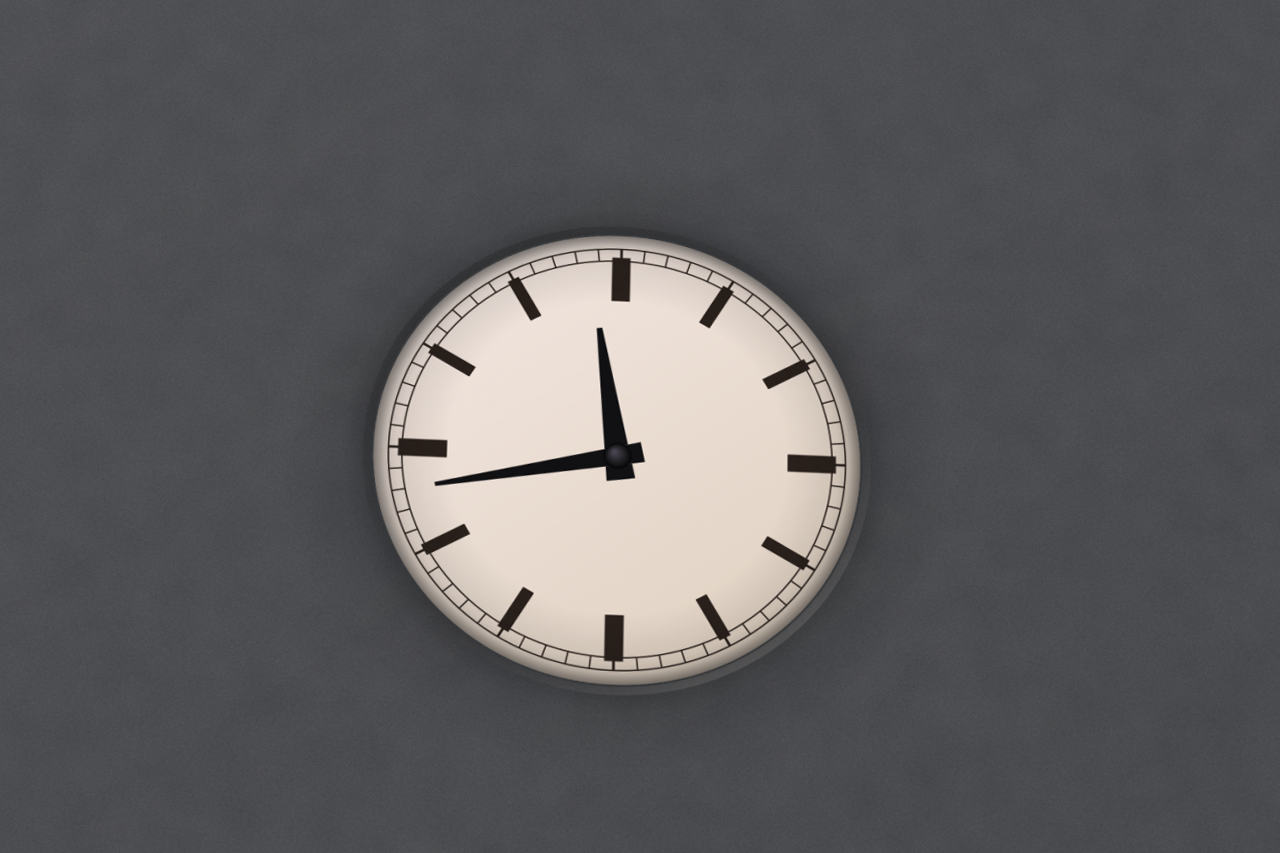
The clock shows **11:43**
